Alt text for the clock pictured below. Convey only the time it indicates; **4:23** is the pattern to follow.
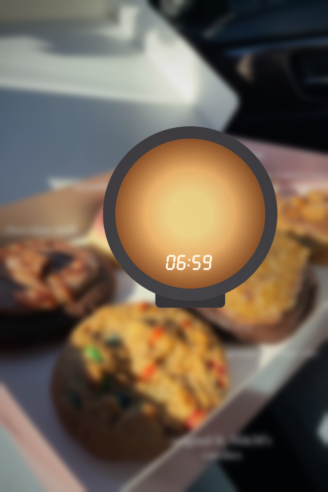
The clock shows **6:59**
